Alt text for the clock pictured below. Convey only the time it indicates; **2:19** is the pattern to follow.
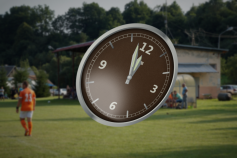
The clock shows **11:57**
